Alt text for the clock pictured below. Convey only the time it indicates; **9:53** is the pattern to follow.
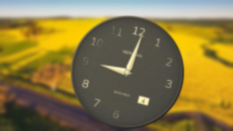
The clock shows **9:01**
